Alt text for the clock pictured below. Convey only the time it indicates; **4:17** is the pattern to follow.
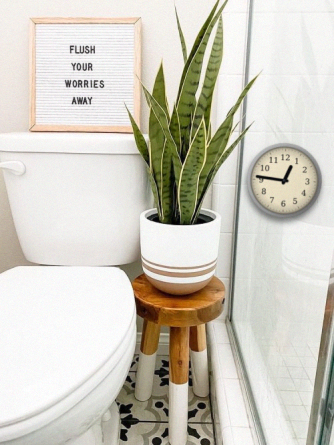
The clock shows **12:46**
